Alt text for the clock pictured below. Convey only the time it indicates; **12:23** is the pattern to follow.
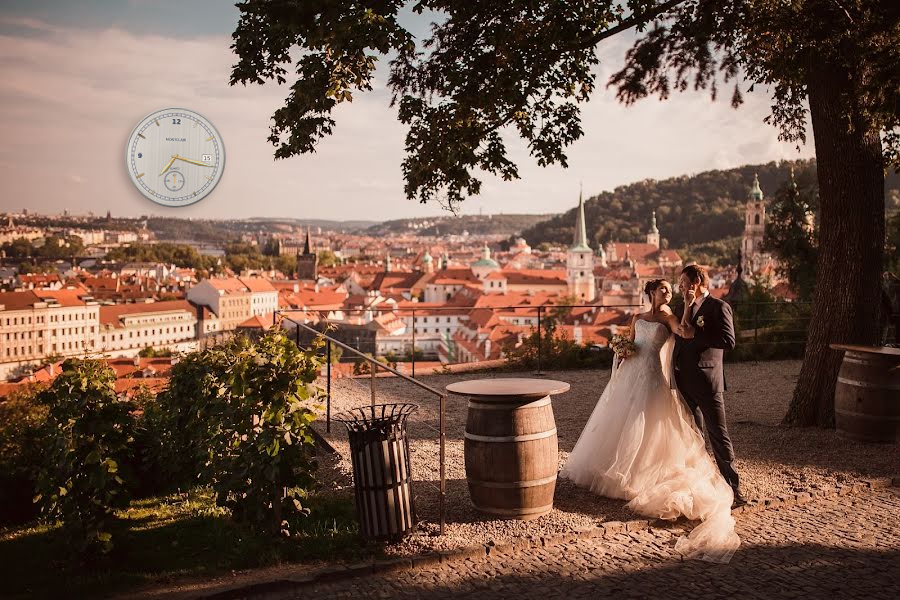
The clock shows **7:17**
